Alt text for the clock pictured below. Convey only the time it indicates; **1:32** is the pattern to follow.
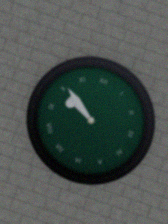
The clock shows **9:51**
